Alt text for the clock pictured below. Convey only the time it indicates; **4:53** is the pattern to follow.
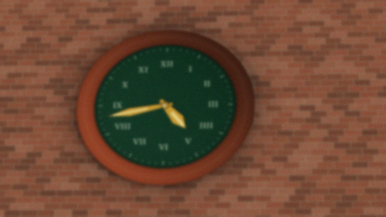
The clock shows **4:43**
